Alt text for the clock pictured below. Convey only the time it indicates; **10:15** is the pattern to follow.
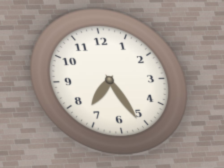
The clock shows **7:26**
